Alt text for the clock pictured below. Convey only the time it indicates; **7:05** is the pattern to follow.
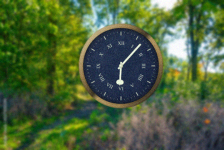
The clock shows **6:07**
